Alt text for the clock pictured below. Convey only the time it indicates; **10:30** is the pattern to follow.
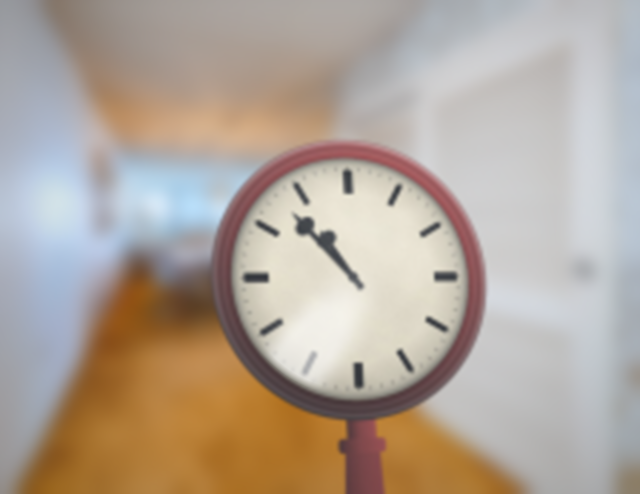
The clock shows **10:53**
